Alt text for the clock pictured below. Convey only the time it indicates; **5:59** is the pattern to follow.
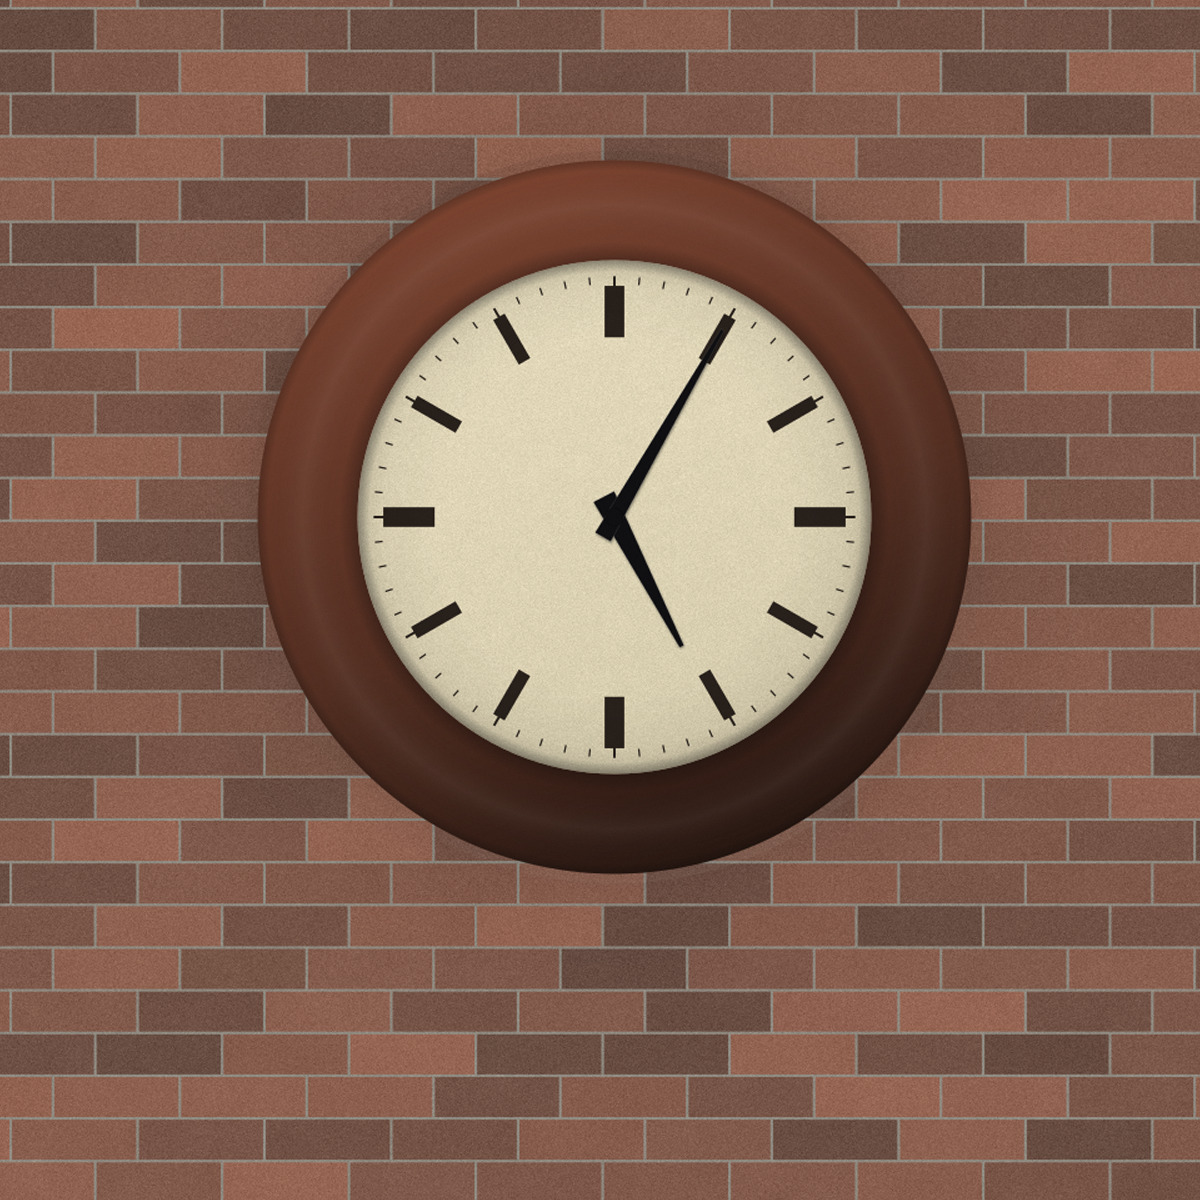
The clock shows **5:05**
